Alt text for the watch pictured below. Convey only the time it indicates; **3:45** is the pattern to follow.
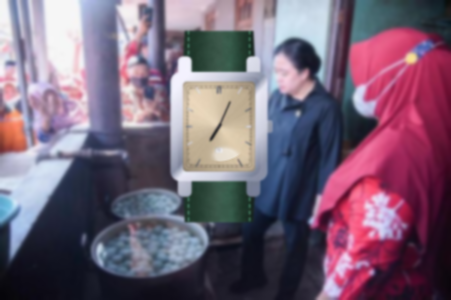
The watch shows **7:04**
